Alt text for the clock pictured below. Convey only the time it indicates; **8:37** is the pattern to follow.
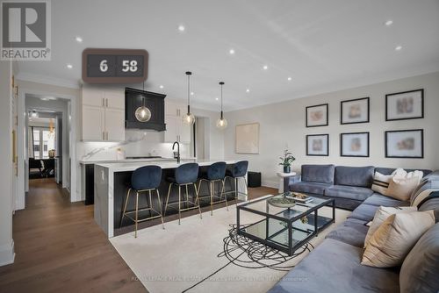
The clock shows **6:58**
